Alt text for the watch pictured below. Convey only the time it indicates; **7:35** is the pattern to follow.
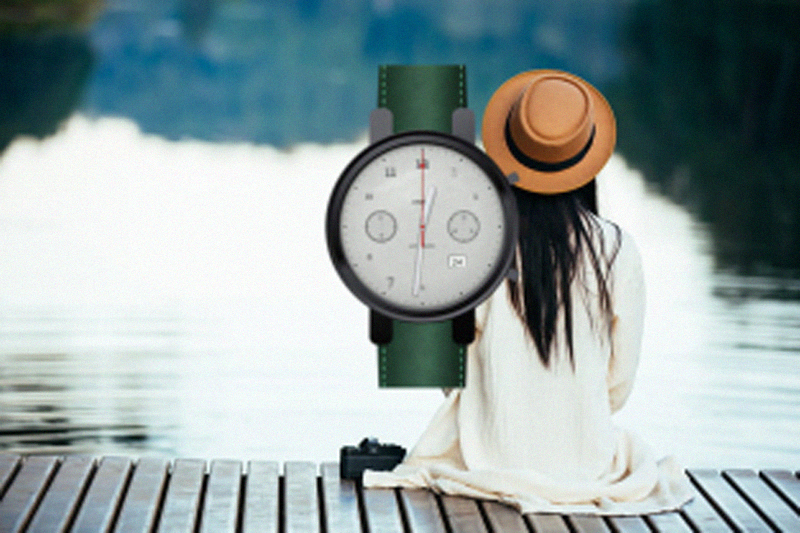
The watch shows **12:31**
